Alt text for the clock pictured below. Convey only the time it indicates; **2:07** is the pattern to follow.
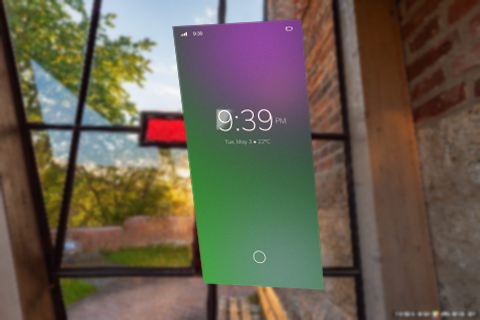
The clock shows **9:39**
